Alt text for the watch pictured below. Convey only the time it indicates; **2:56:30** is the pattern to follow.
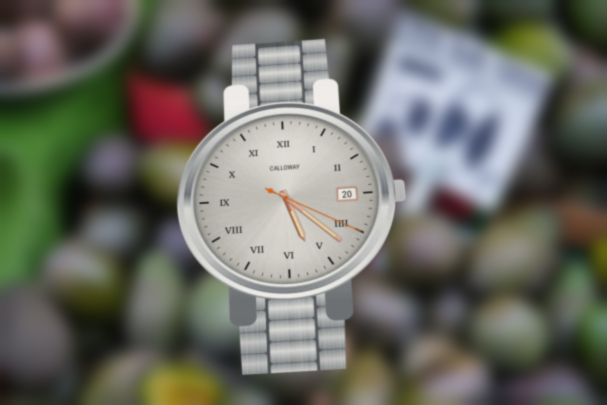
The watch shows **5:22:20**
